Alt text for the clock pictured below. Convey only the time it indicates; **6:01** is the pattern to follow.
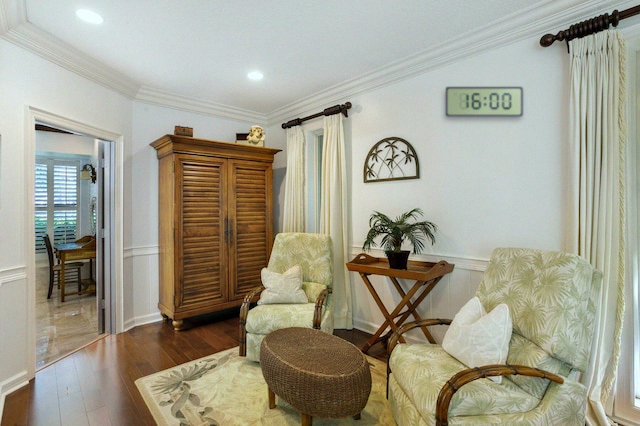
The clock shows **16:00**
